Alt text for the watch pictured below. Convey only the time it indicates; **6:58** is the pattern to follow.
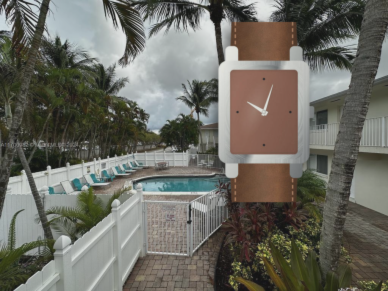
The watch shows **10:03**
